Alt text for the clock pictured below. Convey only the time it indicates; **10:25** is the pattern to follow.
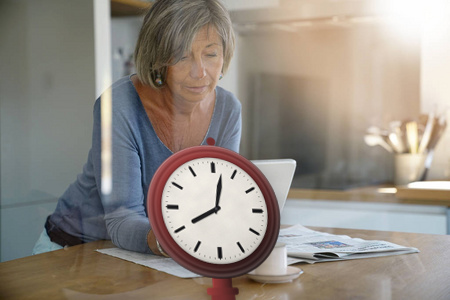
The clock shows **8:02**
